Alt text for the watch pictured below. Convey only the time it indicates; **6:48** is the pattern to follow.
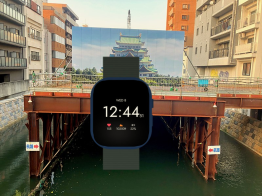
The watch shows **12:44**
